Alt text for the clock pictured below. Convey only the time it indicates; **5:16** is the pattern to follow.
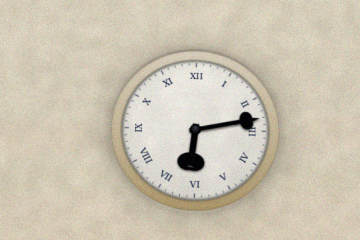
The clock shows **6:13**
